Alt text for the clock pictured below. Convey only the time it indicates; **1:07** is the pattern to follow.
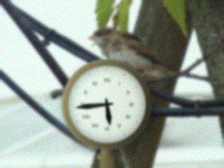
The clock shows **5:44**
